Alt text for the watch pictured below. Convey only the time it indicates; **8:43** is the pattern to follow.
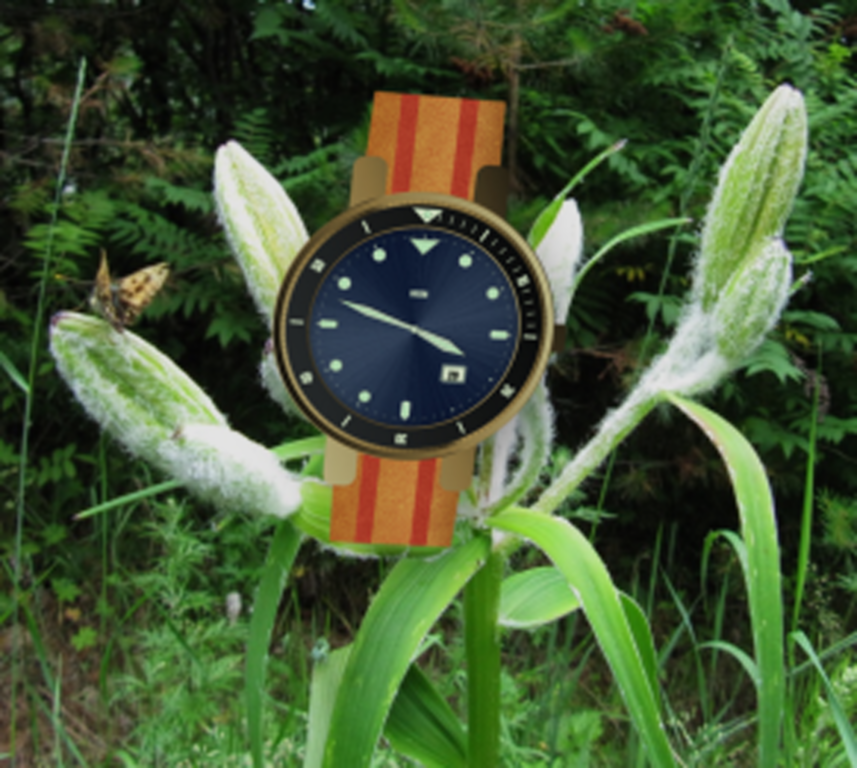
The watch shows **3:48**
